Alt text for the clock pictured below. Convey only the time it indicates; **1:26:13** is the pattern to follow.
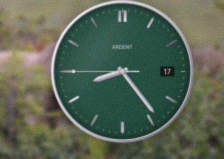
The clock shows **8:23:45**
